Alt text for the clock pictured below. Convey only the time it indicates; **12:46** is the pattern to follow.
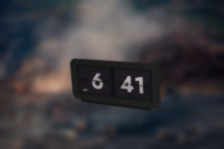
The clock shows **6:41**
